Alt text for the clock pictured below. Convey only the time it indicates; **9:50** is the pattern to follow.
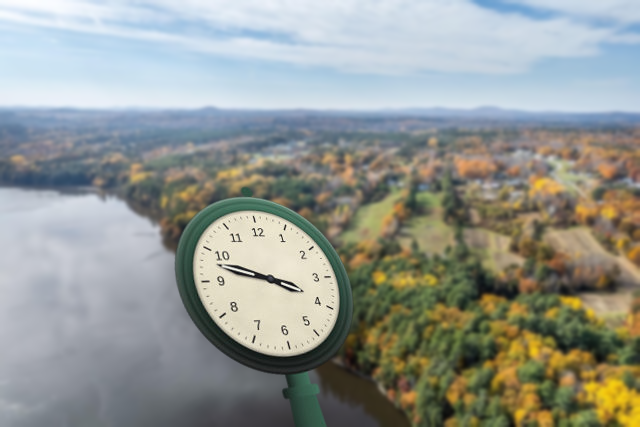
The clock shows **3:48**
